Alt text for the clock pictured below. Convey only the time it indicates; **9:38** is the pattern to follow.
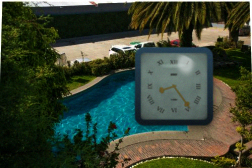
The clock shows **8:24**
